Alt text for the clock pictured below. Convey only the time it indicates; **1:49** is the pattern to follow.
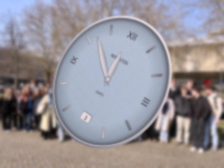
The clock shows **11:52**
